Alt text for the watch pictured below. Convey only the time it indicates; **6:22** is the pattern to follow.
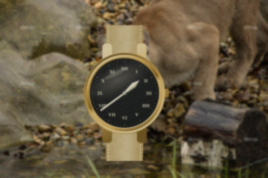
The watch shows **1:39**
